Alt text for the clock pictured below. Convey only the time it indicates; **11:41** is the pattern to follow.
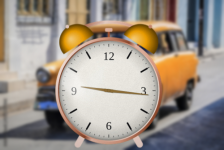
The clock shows **9:16**
